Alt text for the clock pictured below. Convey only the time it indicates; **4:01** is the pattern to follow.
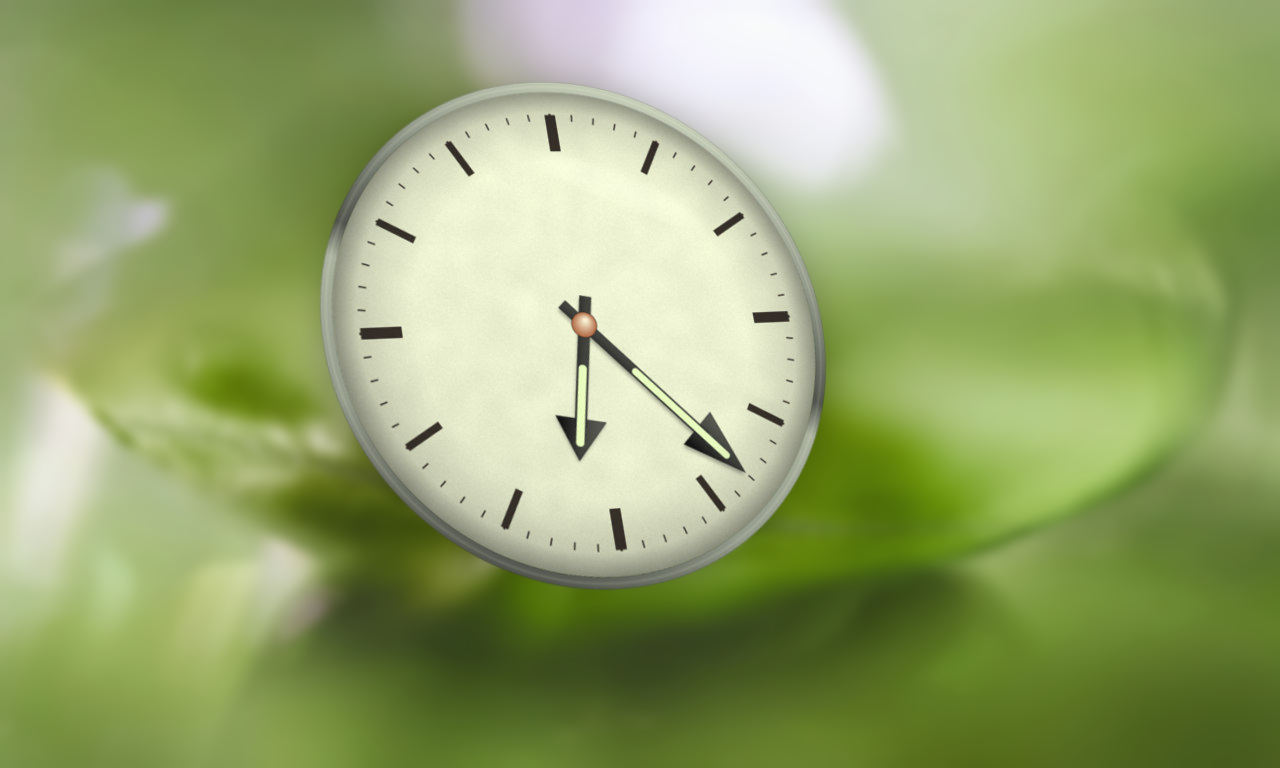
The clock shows **6:23**
